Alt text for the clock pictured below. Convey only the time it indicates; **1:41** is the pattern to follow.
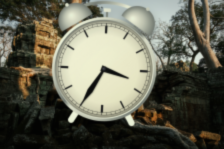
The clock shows **3:35**
